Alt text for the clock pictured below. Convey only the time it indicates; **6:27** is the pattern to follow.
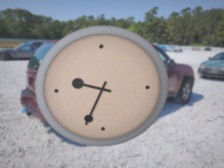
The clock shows **9:34**
